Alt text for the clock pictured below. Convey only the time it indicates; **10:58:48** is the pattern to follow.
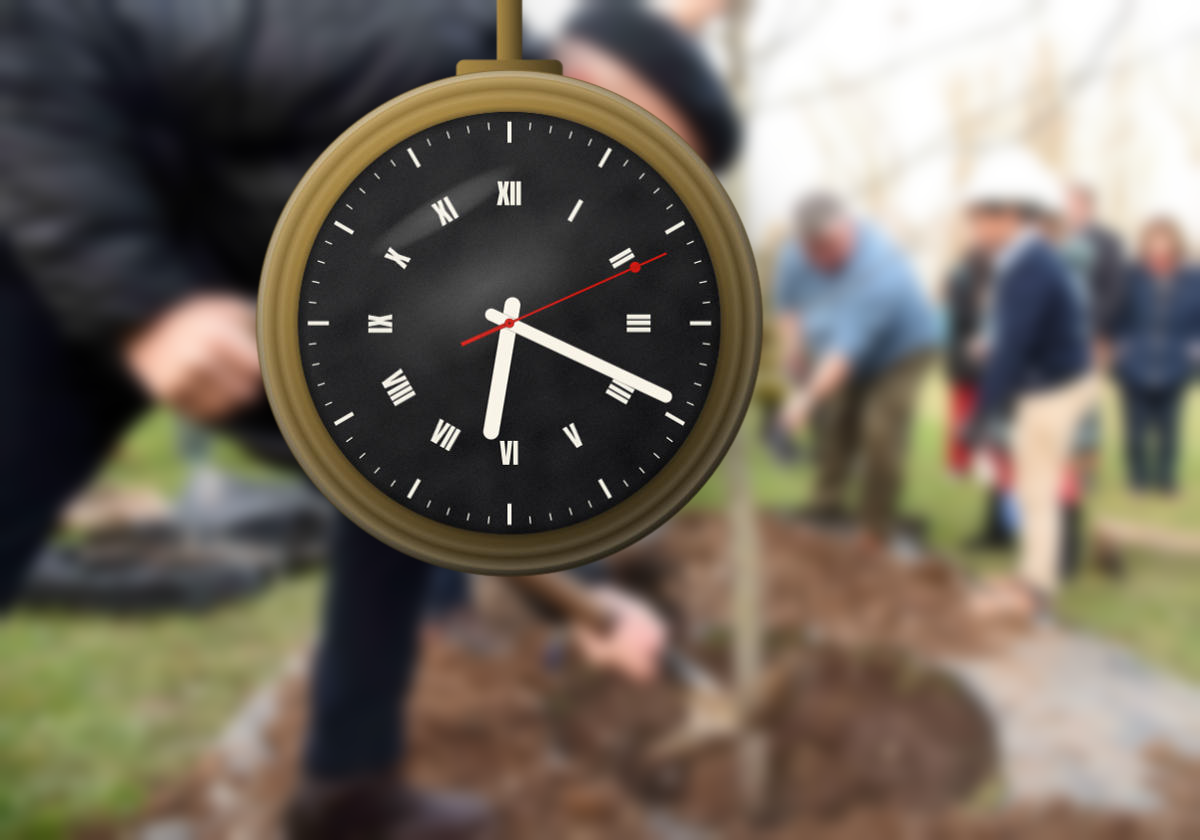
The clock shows **6:19:11**
